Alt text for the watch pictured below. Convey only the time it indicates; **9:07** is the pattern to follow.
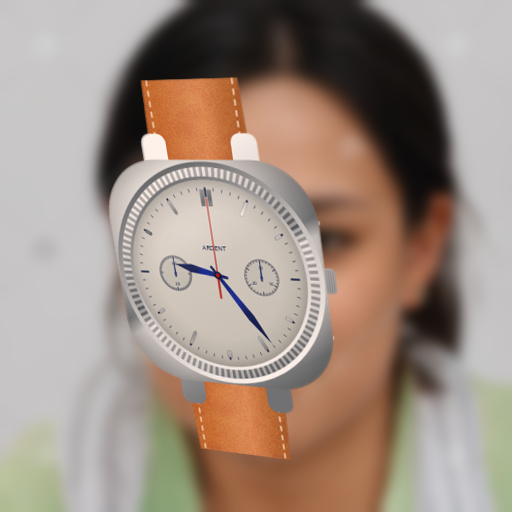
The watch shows **9:24**
